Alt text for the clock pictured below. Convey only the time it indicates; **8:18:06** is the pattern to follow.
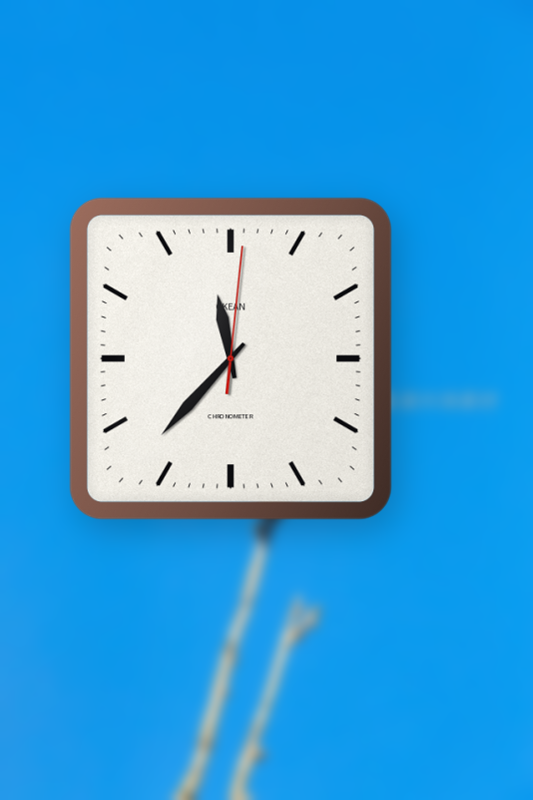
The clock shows **11:37:01**
